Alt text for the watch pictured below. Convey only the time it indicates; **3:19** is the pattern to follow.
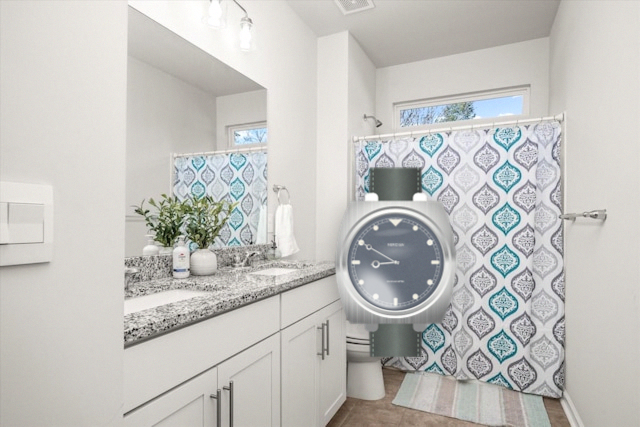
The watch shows **8:50**
